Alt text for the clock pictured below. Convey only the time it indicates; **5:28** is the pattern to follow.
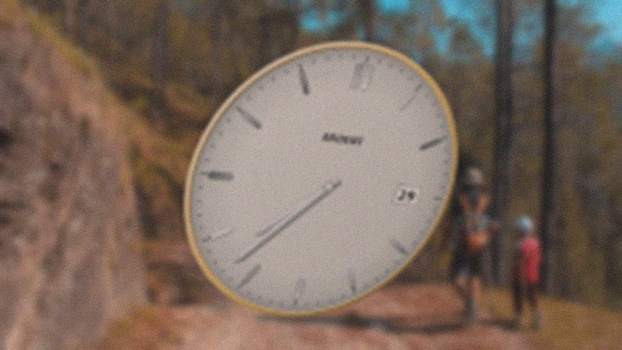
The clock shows **7:37**
